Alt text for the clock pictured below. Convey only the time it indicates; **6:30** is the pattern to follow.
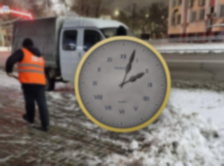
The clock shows **2:03**
